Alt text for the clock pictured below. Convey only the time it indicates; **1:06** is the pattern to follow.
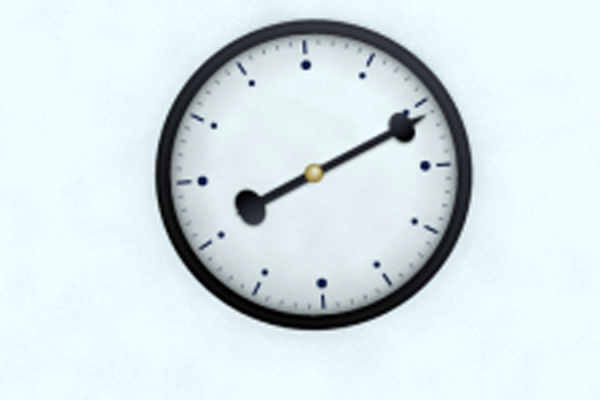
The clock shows **8:11**
